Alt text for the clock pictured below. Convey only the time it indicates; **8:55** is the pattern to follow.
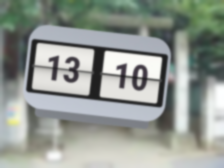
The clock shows **13:10**
